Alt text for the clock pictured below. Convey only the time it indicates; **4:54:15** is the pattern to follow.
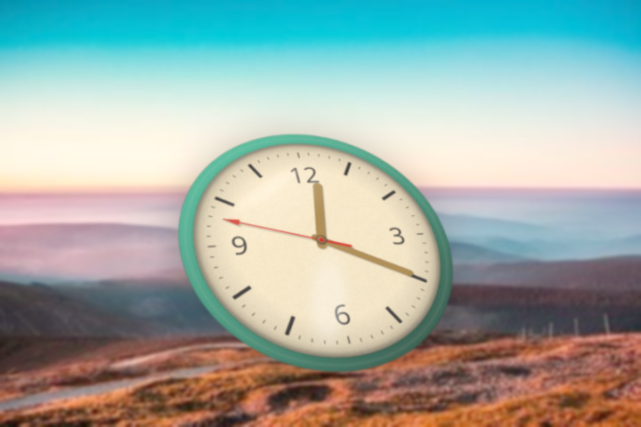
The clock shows **12:19:48**
